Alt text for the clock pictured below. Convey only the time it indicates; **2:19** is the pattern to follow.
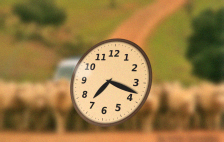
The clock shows **7:18**
